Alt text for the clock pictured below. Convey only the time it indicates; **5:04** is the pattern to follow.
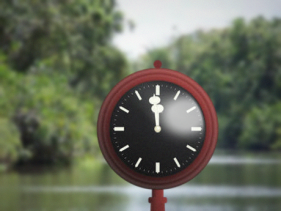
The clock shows **11:59**
